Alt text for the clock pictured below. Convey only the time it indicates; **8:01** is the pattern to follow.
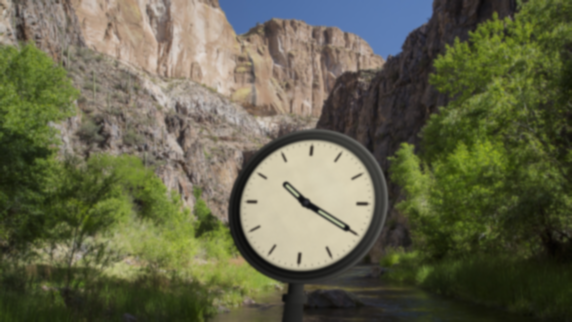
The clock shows **10:20**
